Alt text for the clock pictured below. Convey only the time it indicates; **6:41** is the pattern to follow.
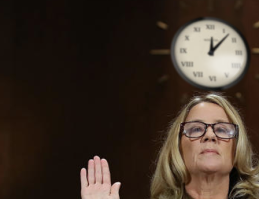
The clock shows **12:07**
